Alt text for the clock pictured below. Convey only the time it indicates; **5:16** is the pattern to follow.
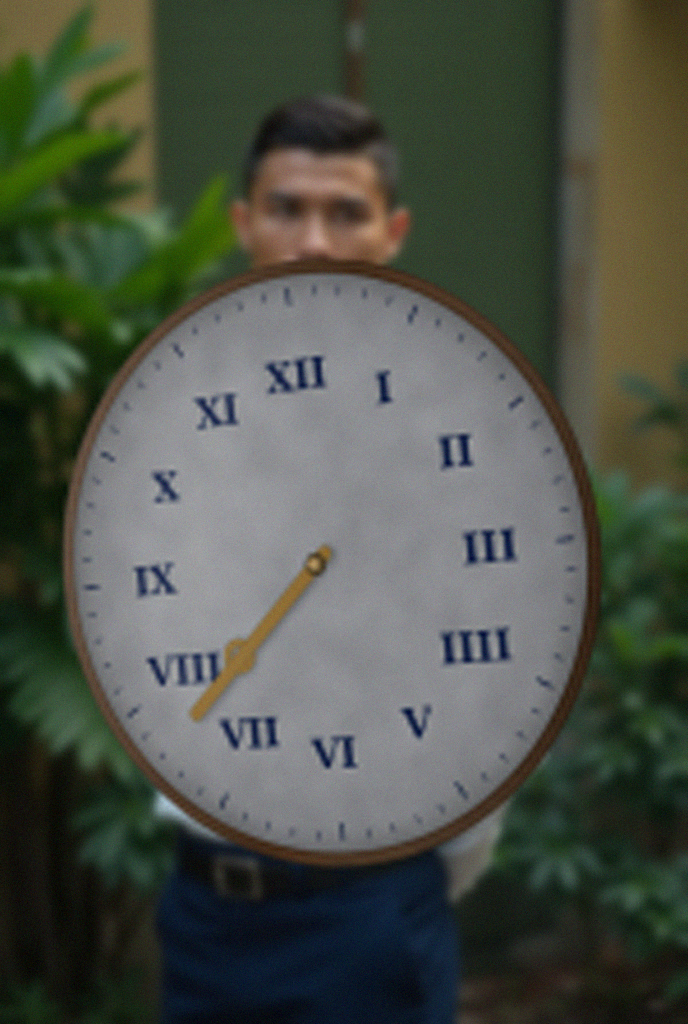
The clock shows **7:38**
